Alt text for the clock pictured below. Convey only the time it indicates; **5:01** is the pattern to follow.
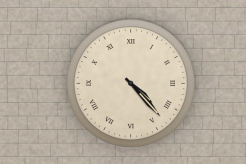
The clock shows **4:23**
